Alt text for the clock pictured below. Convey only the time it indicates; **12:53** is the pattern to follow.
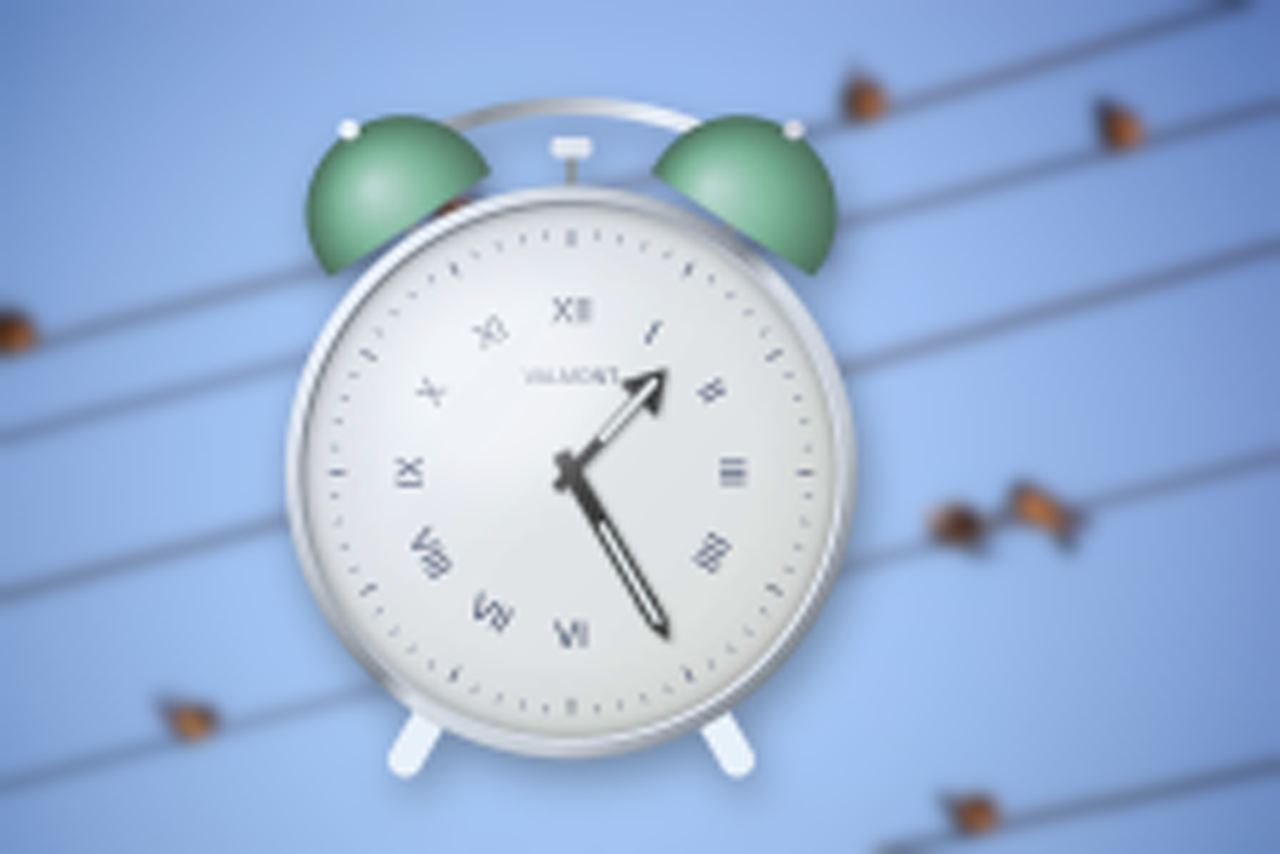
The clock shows **1:25**
